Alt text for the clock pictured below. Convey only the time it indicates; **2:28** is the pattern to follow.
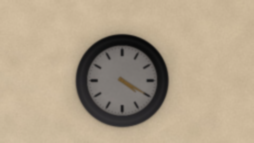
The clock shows **4:20**
